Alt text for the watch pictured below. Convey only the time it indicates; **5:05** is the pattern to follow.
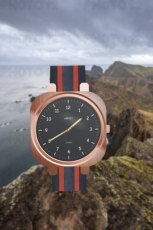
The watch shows **1:40**
